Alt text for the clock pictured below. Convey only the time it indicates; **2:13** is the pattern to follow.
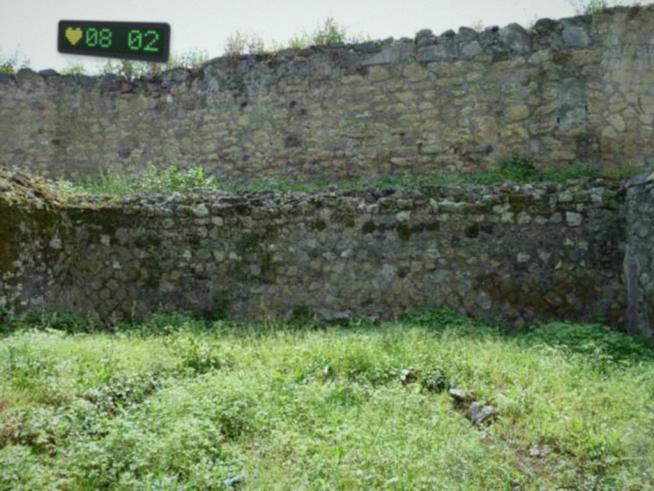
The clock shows **8:02**
